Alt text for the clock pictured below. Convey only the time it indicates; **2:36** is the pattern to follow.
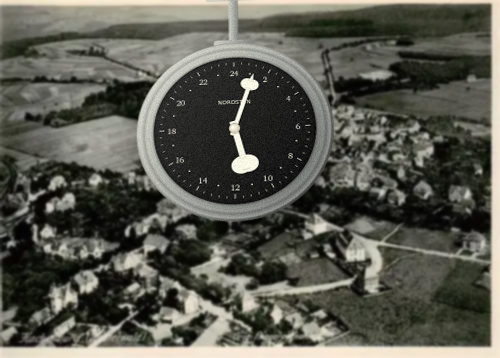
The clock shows **11:03**
